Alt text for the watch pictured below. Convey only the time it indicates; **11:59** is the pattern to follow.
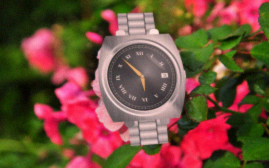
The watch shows **5:53**
